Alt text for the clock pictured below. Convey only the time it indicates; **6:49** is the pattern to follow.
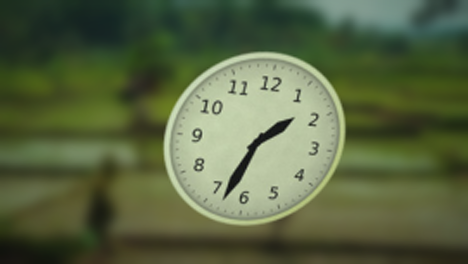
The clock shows **1:33**
